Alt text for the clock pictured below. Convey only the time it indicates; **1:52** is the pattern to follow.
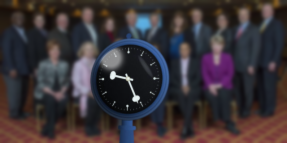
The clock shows **9:26**
